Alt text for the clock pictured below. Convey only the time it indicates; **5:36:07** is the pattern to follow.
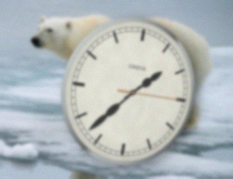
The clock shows **1:37:15**
